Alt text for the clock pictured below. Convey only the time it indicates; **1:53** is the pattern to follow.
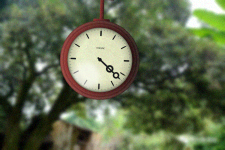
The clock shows **4:22**
